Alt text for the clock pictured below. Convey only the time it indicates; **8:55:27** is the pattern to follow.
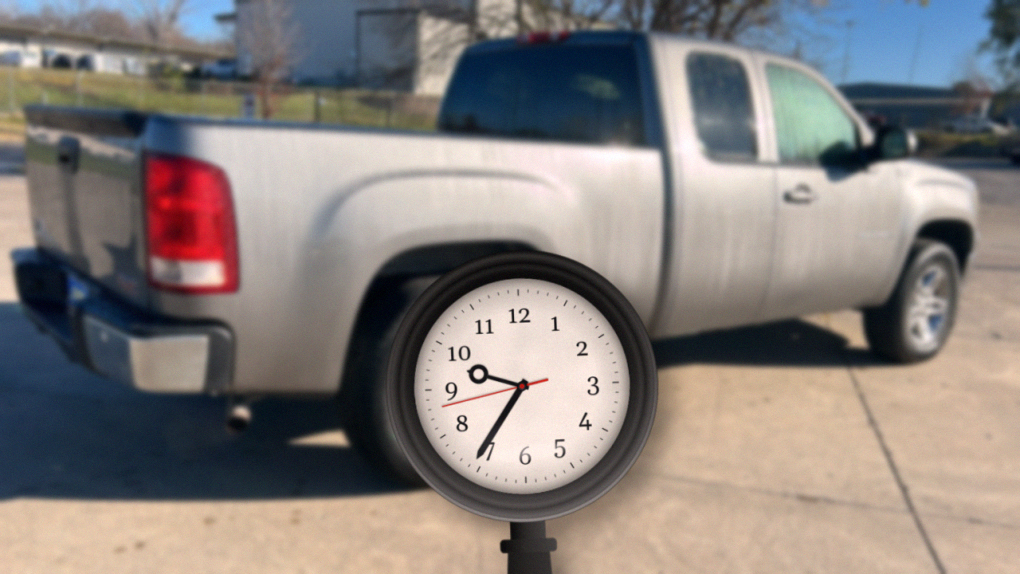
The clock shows **9:35:43**
